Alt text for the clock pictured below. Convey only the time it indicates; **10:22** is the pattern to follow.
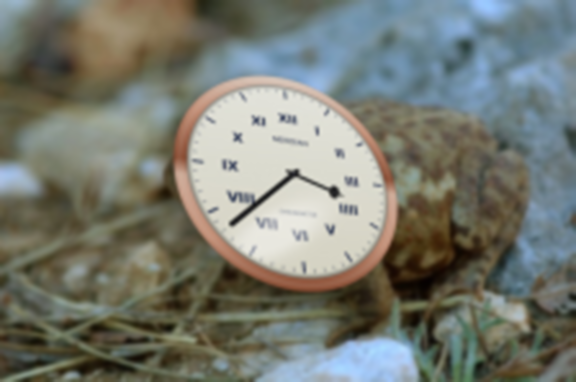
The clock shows **3:38**
